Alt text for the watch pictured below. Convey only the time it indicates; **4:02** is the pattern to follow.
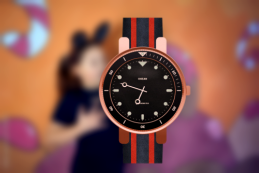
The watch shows **6:48**
